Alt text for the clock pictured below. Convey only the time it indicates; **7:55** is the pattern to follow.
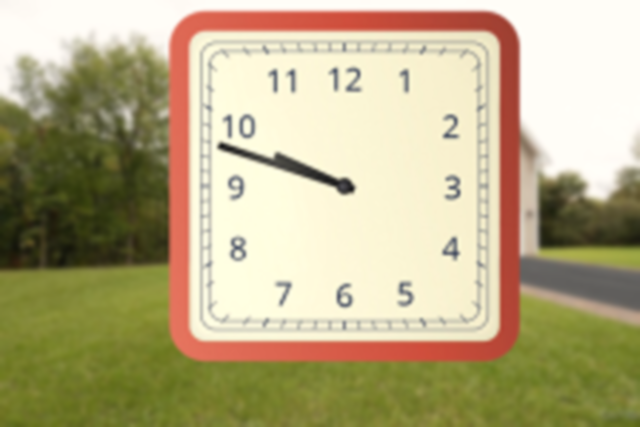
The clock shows **9:48**
